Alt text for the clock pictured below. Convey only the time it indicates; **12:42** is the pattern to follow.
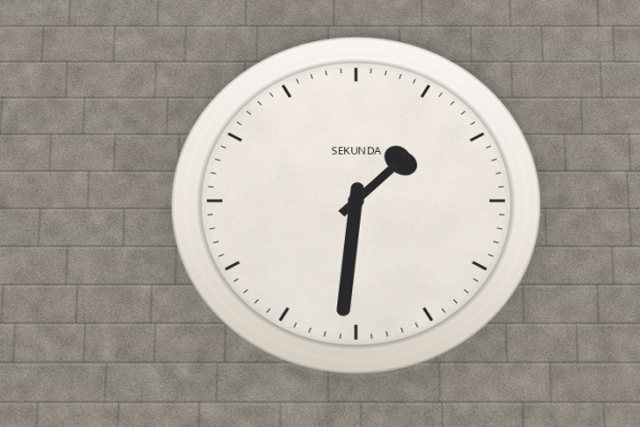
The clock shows **1:31**
